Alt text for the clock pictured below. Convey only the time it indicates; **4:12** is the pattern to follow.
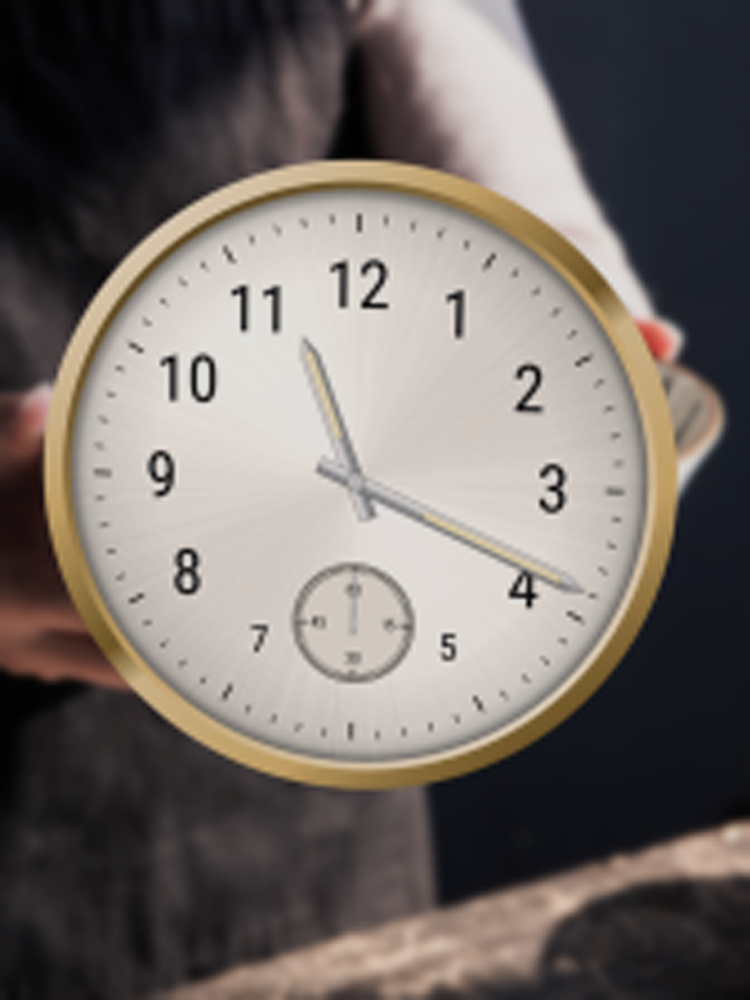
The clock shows **11:19**
